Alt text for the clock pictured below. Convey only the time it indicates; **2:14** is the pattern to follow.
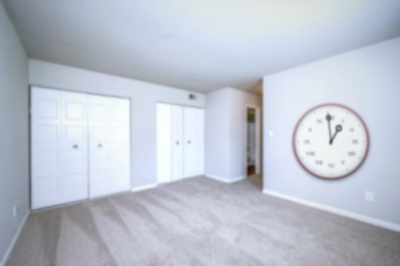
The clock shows **12:59**
